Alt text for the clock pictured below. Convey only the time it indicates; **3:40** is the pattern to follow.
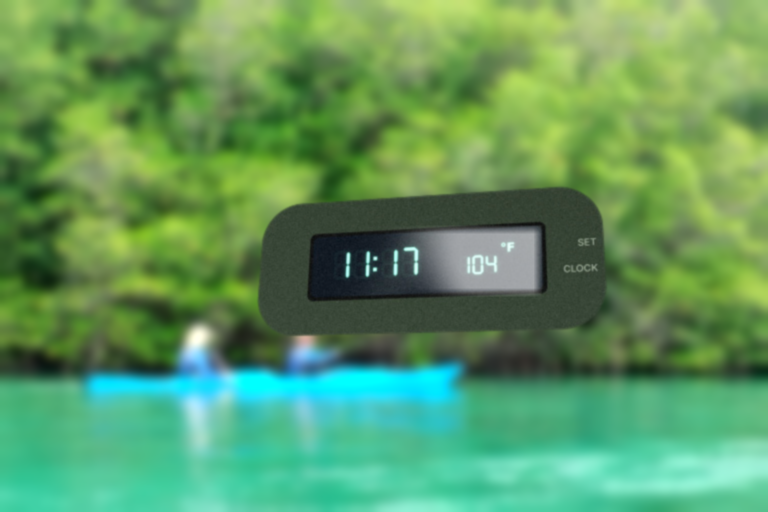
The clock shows **11:17**
